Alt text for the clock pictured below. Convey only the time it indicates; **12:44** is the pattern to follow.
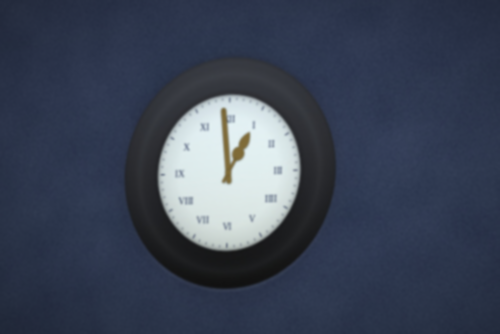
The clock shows **12:59**
